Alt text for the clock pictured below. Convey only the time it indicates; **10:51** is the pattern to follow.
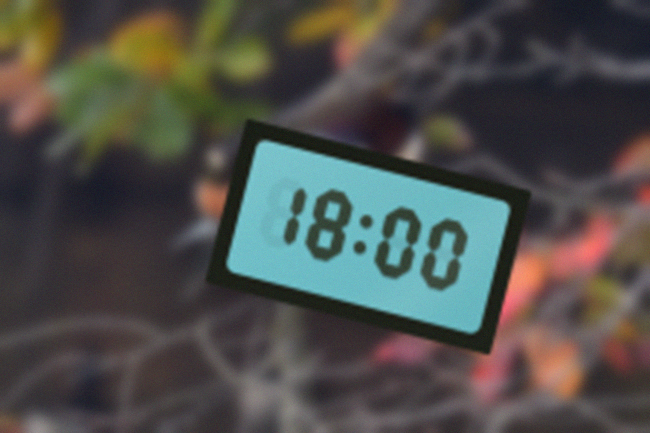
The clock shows **18:00**
